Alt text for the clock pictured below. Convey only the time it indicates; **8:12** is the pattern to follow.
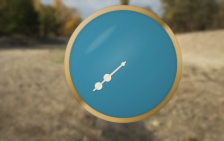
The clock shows **7:38**
